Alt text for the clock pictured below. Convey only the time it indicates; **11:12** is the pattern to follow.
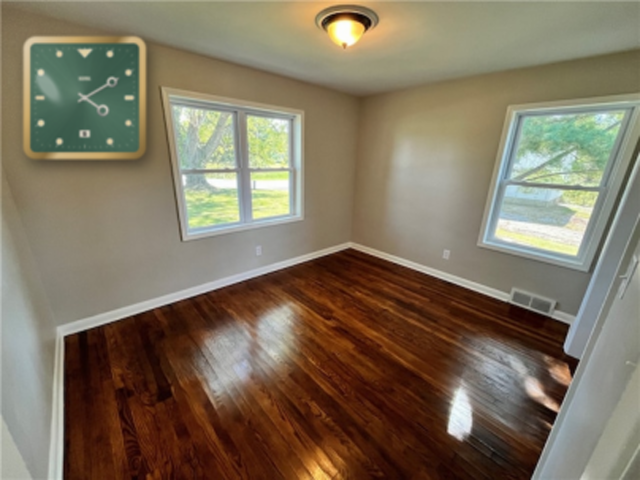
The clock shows **4:10**
